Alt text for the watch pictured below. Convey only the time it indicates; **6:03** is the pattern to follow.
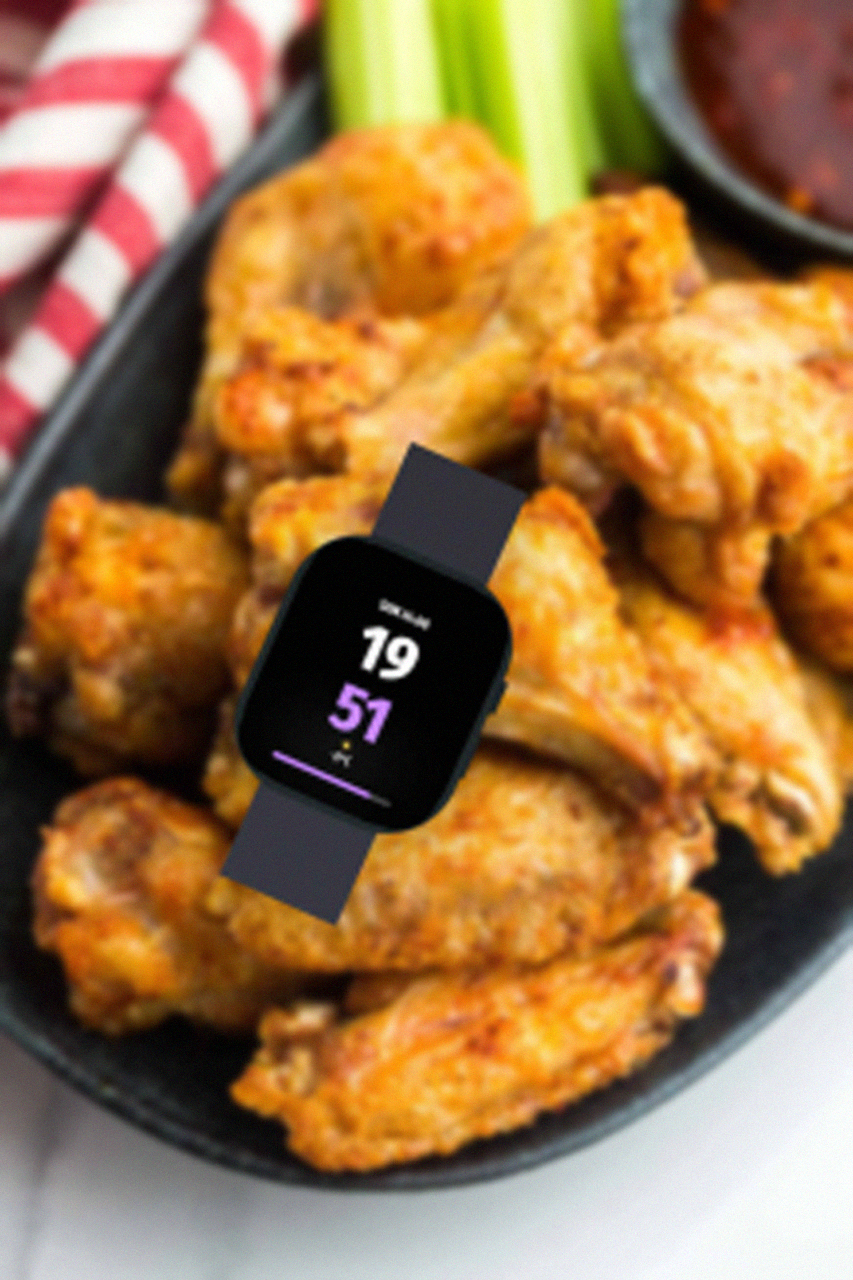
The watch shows **19:51**
